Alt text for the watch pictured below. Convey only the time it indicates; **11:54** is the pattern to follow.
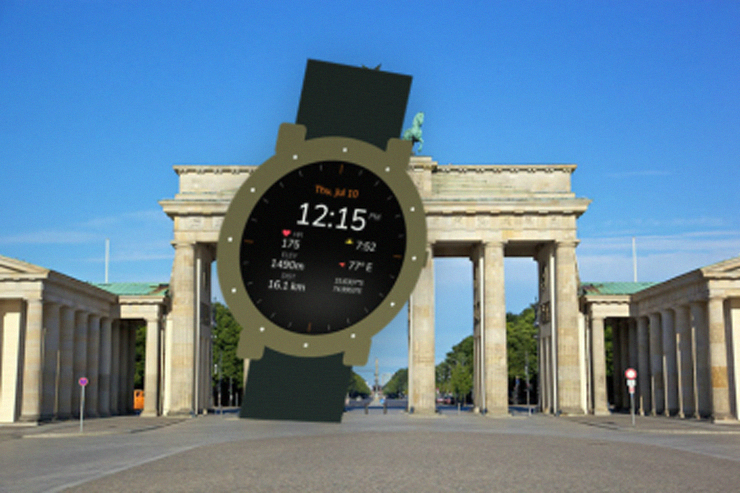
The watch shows **12:15**
